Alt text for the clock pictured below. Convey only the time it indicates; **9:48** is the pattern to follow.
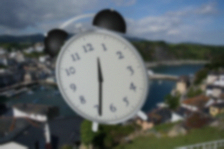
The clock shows **12:34**
